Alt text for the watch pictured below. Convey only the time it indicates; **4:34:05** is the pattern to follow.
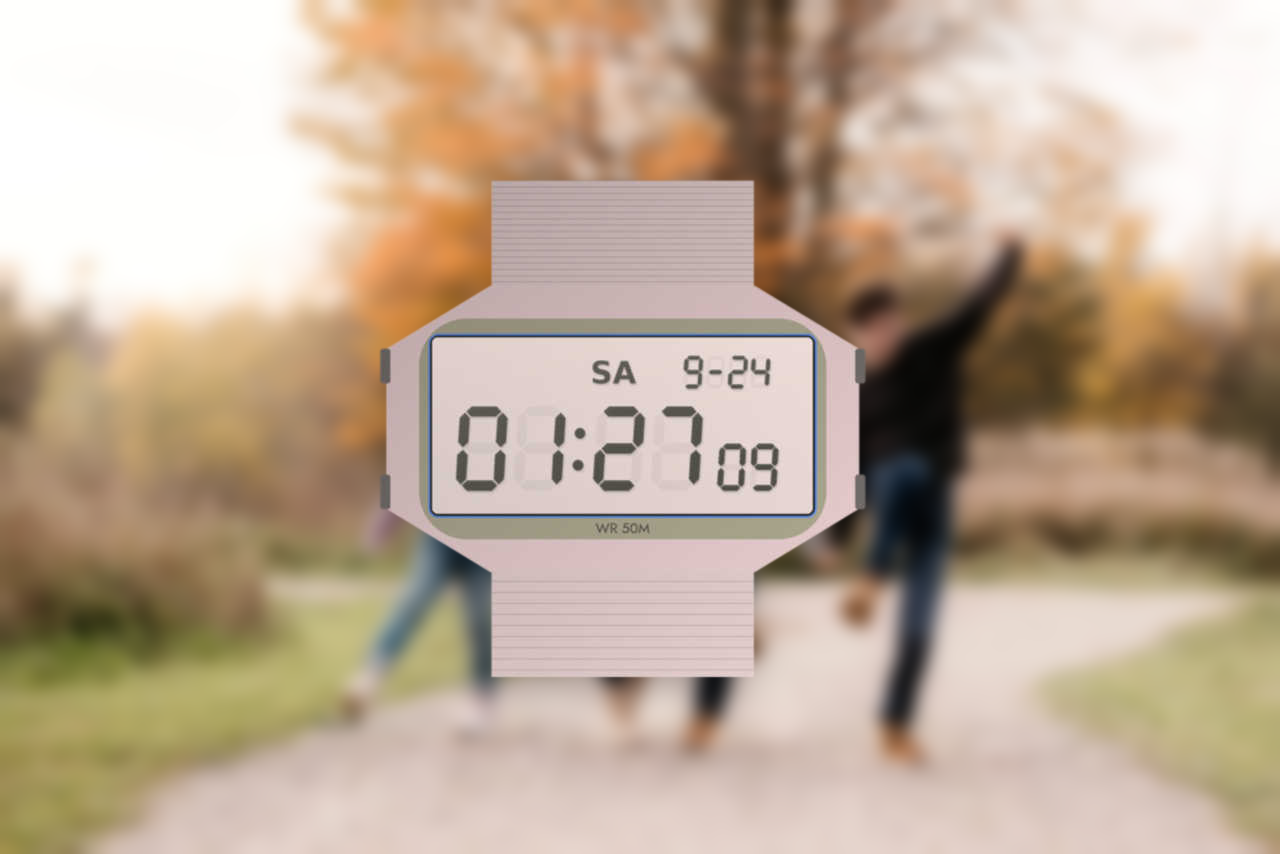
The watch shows **1:27:09**
